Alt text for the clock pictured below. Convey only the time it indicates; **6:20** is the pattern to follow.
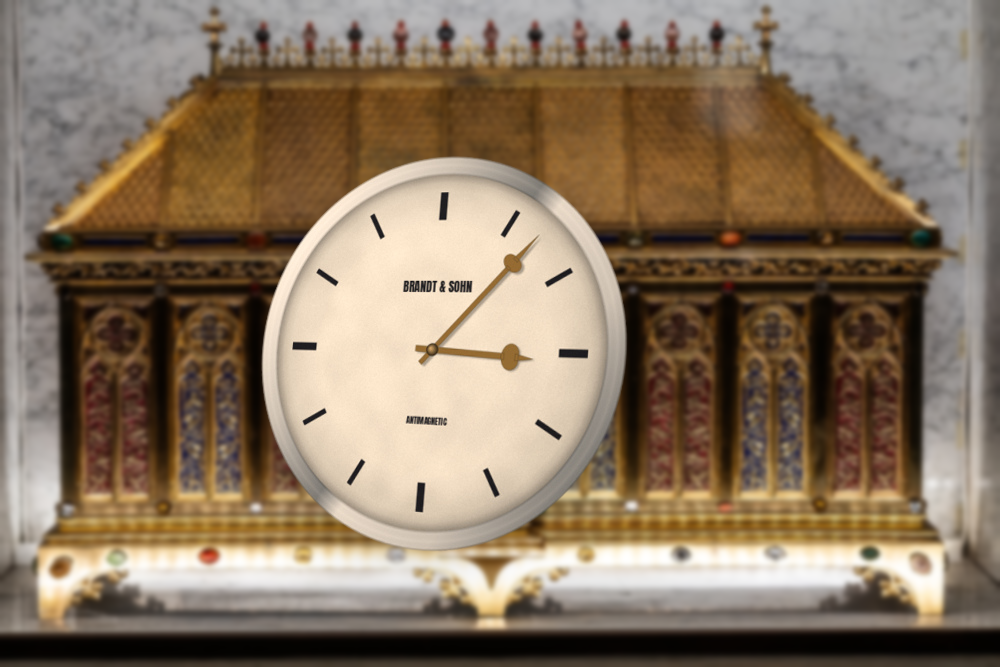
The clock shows **3:07**
